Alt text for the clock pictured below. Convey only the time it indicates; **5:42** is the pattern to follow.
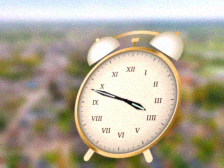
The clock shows **3:48**
